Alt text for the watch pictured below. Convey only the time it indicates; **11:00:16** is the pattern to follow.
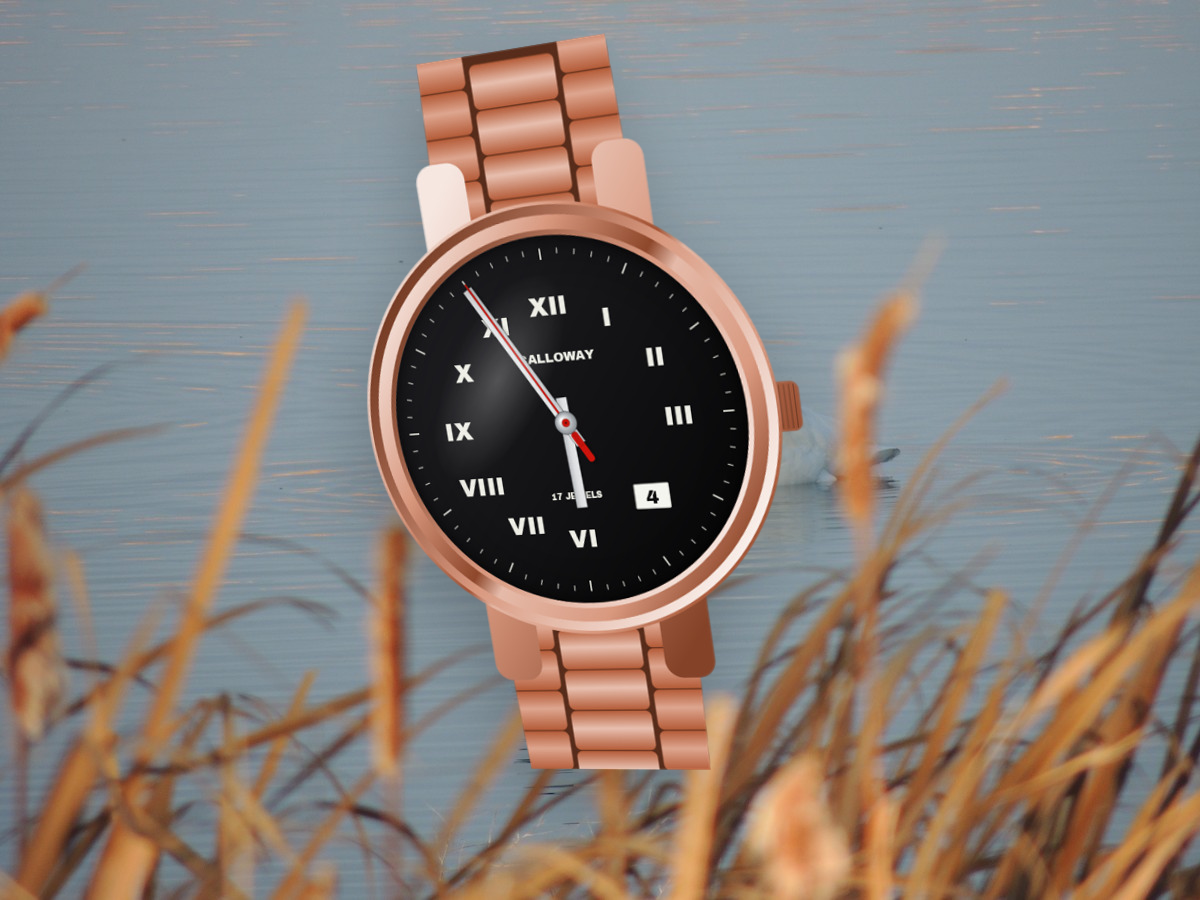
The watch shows **5:54:55**
